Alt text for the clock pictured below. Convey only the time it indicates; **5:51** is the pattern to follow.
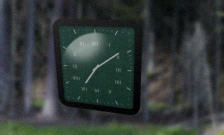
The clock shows **7:09**
